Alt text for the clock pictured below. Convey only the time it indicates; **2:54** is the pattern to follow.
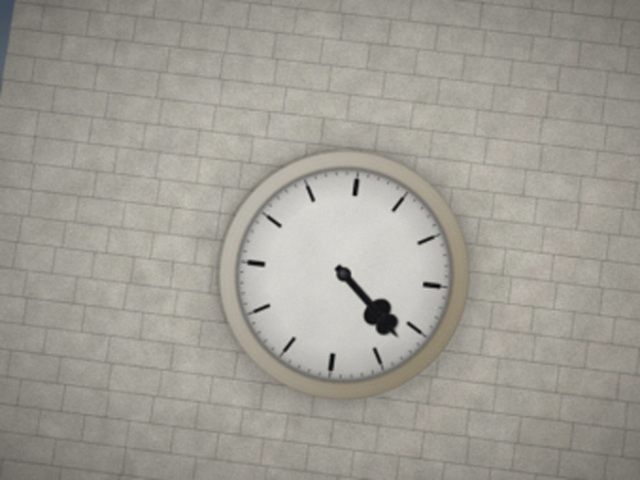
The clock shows **4:22**
